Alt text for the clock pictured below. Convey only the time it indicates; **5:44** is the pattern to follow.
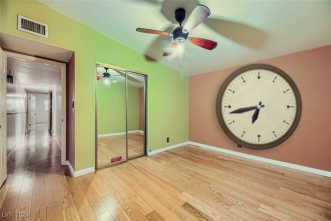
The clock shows **6:43**
